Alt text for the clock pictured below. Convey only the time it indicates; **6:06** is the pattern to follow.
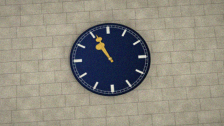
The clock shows **10:56**
